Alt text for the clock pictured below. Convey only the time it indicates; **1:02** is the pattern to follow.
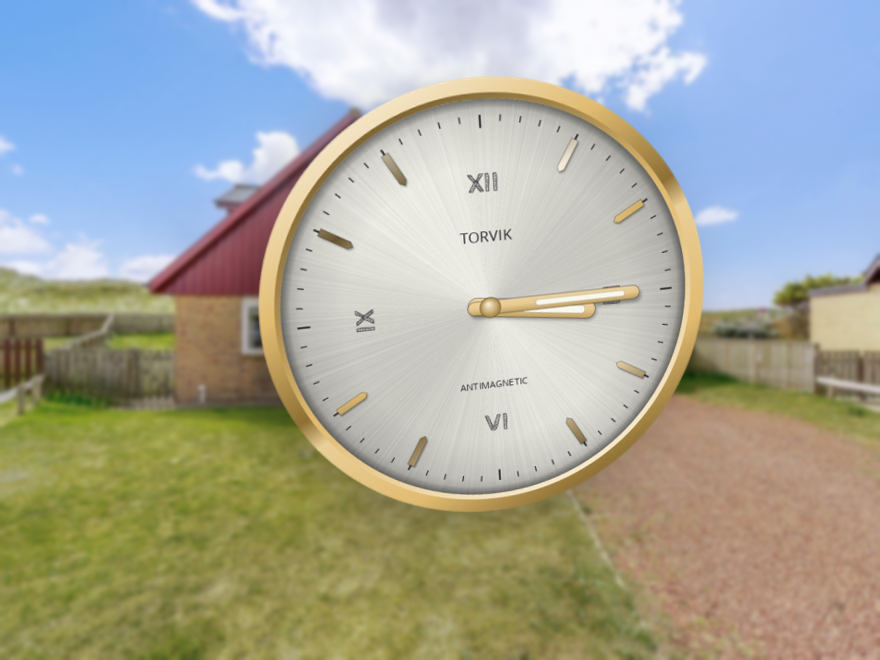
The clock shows **3:15**
